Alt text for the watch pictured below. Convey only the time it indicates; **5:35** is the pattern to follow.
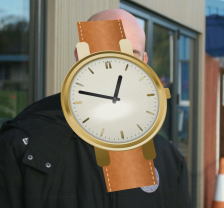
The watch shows **12:48**
